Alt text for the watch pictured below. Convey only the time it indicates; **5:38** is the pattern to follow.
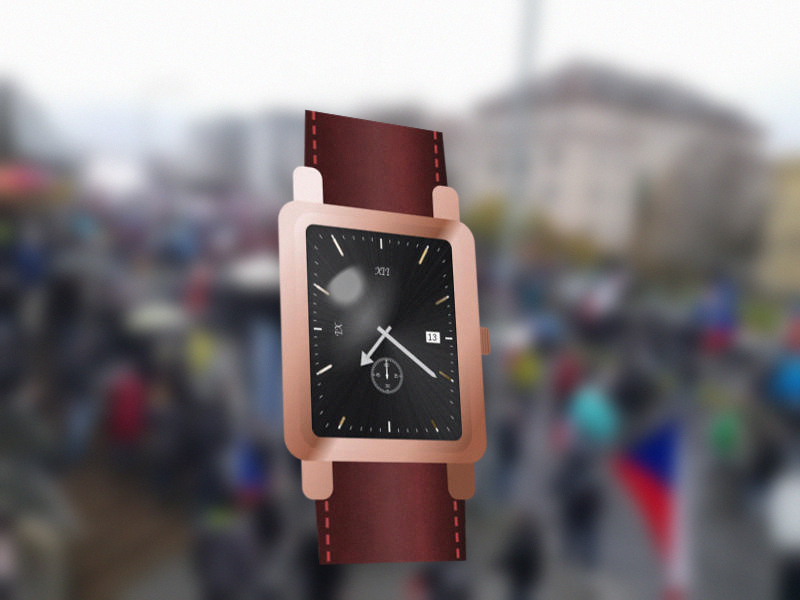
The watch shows **7:21**
